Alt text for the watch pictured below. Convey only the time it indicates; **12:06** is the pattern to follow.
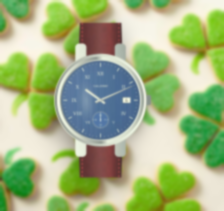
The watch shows **10:11**
